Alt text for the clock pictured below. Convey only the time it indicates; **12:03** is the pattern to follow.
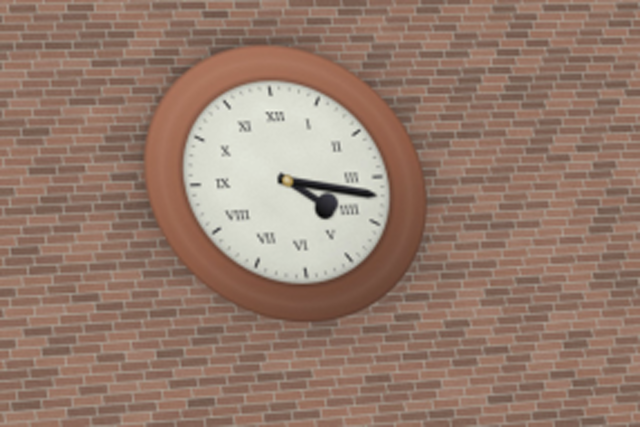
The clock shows **4:17**
